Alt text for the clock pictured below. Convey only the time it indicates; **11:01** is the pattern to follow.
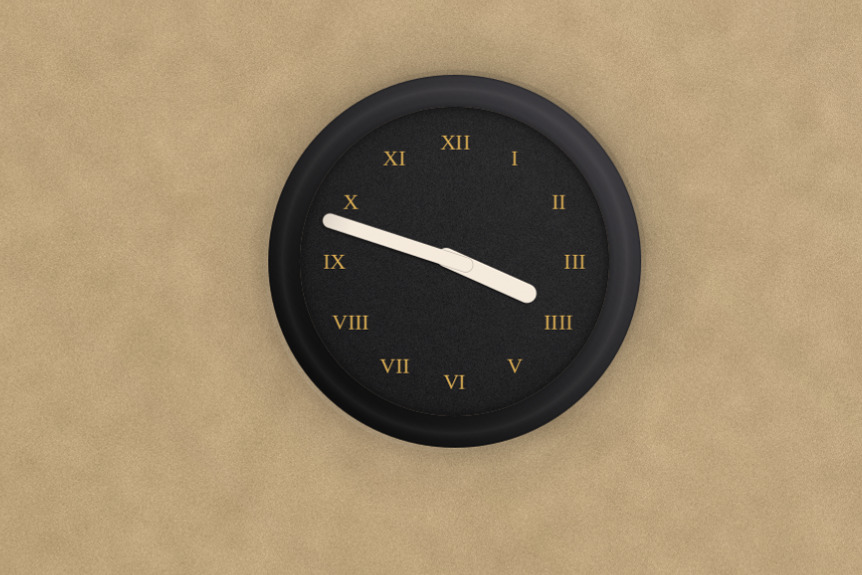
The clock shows **3:48**
